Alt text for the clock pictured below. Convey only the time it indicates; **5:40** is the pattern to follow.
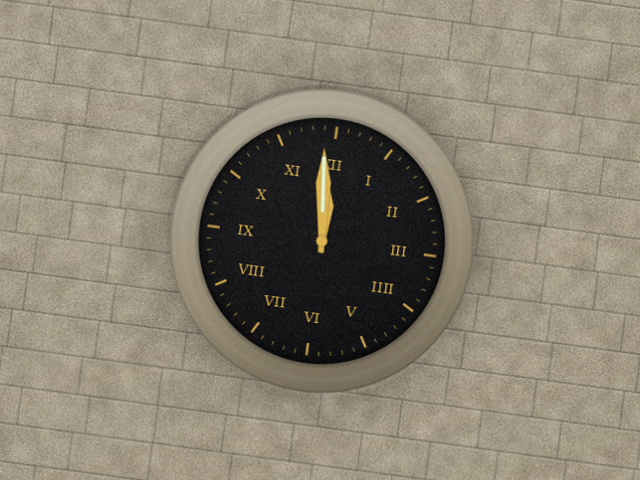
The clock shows **11:59**
